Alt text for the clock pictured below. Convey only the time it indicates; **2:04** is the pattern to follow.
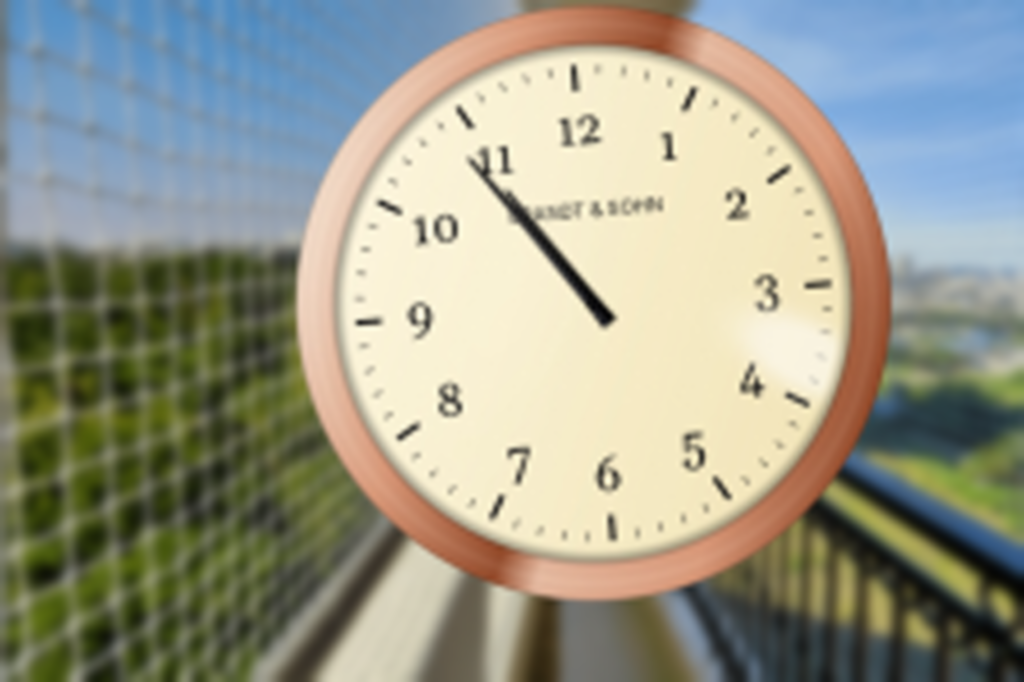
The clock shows **10:54**
